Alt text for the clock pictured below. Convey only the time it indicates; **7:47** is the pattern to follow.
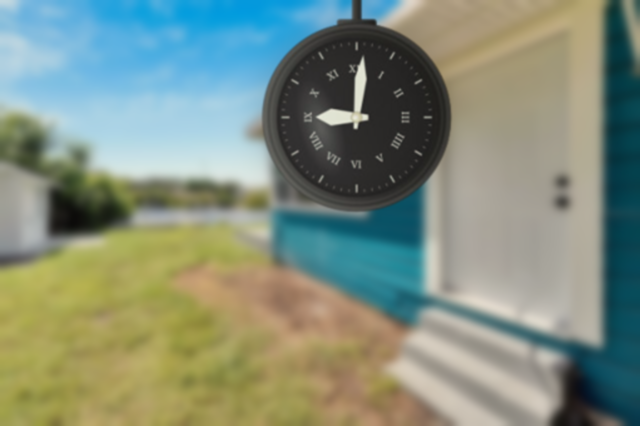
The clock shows **9:01**
